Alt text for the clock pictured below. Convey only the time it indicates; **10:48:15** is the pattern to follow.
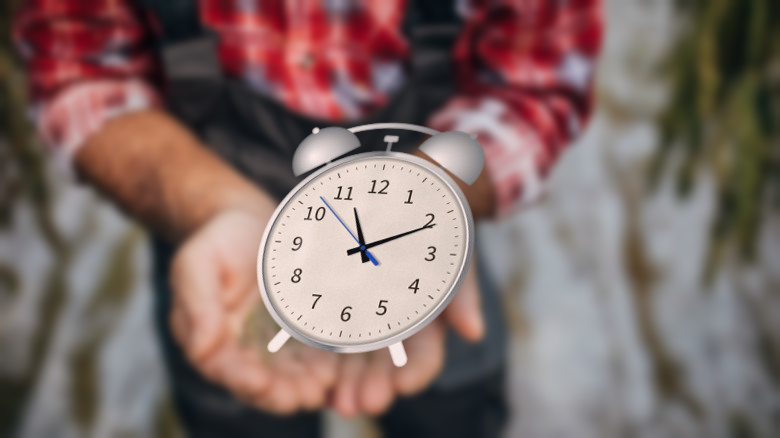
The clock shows **11:10:52**
